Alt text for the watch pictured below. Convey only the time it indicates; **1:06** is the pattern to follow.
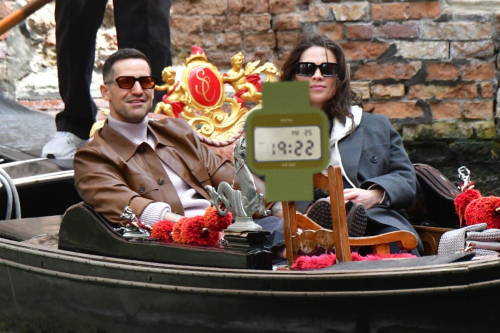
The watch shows **19:22**
